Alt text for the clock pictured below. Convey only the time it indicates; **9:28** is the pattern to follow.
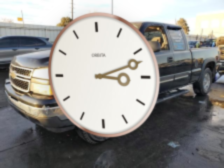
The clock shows **3:12**
